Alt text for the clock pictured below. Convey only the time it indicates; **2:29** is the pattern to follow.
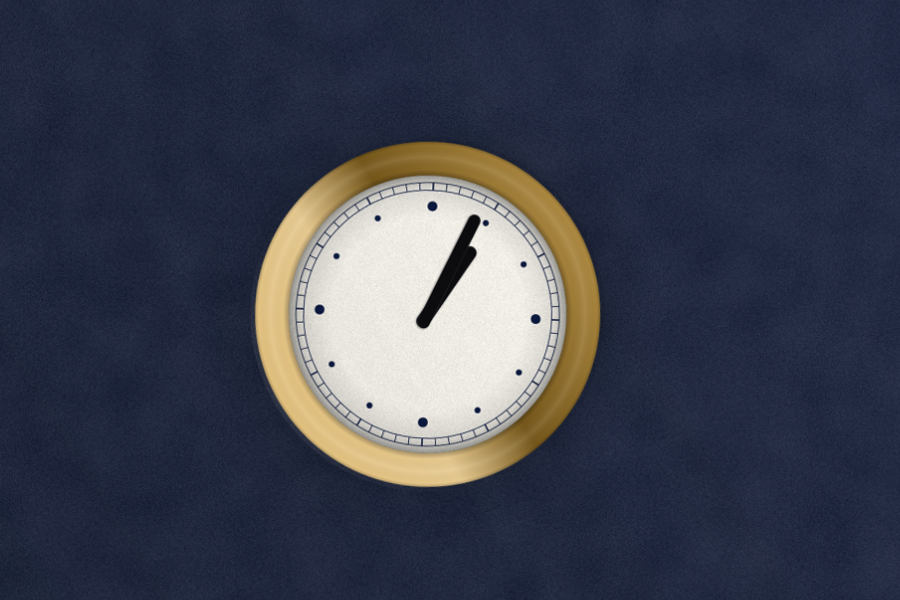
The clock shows **1:04**
